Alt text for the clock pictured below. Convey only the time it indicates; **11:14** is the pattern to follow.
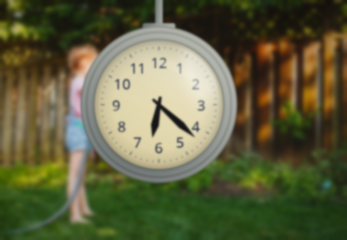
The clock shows **6:22**
